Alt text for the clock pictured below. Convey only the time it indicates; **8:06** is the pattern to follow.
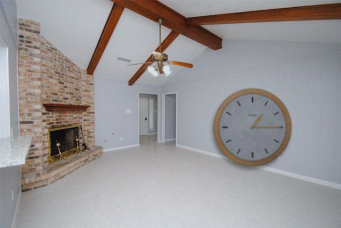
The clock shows **1:15**
